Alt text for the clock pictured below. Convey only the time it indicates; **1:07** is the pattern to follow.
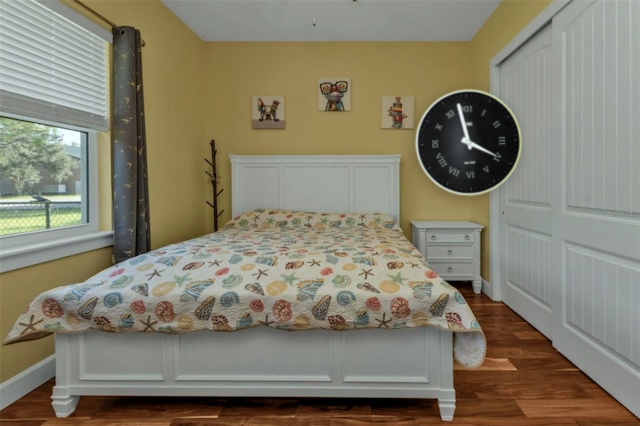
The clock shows **3:58**
